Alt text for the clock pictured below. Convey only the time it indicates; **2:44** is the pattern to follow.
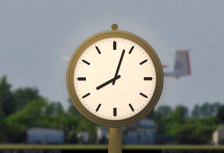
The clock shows **8:03**
